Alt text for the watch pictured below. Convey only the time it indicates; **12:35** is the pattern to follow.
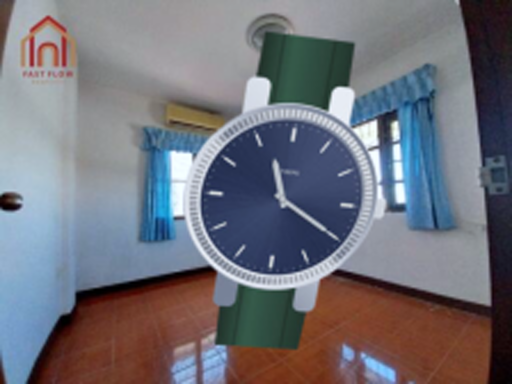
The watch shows **11:20**
